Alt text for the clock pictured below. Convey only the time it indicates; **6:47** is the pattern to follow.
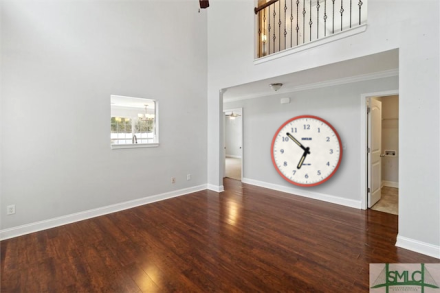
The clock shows **6:52**
